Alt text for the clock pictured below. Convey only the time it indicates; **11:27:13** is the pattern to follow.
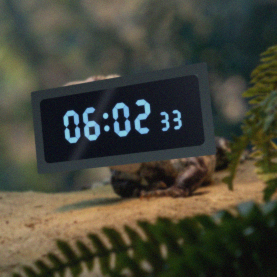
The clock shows **6:02:33**
